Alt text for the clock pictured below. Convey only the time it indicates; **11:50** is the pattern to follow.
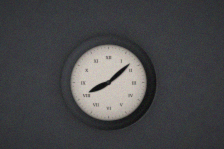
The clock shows **8:08**
